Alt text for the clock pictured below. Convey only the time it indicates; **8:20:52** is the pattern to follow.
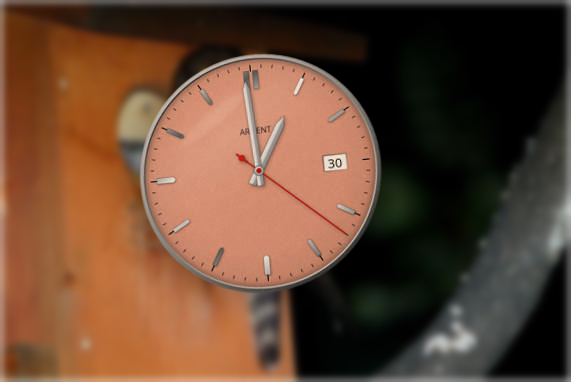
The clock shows **12:59:22**
